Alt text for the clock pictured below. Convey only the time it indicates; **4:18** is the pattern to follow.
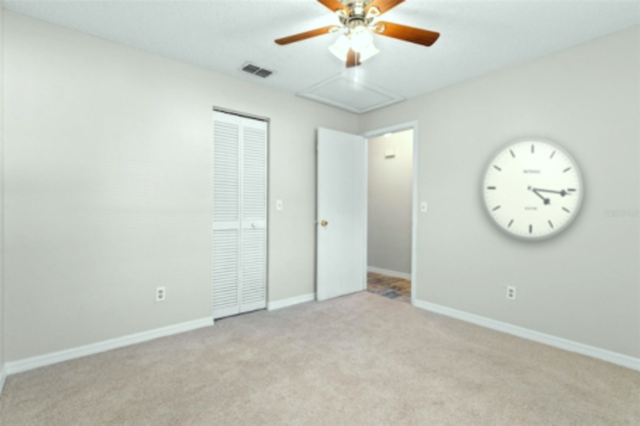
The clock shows **4:16**
